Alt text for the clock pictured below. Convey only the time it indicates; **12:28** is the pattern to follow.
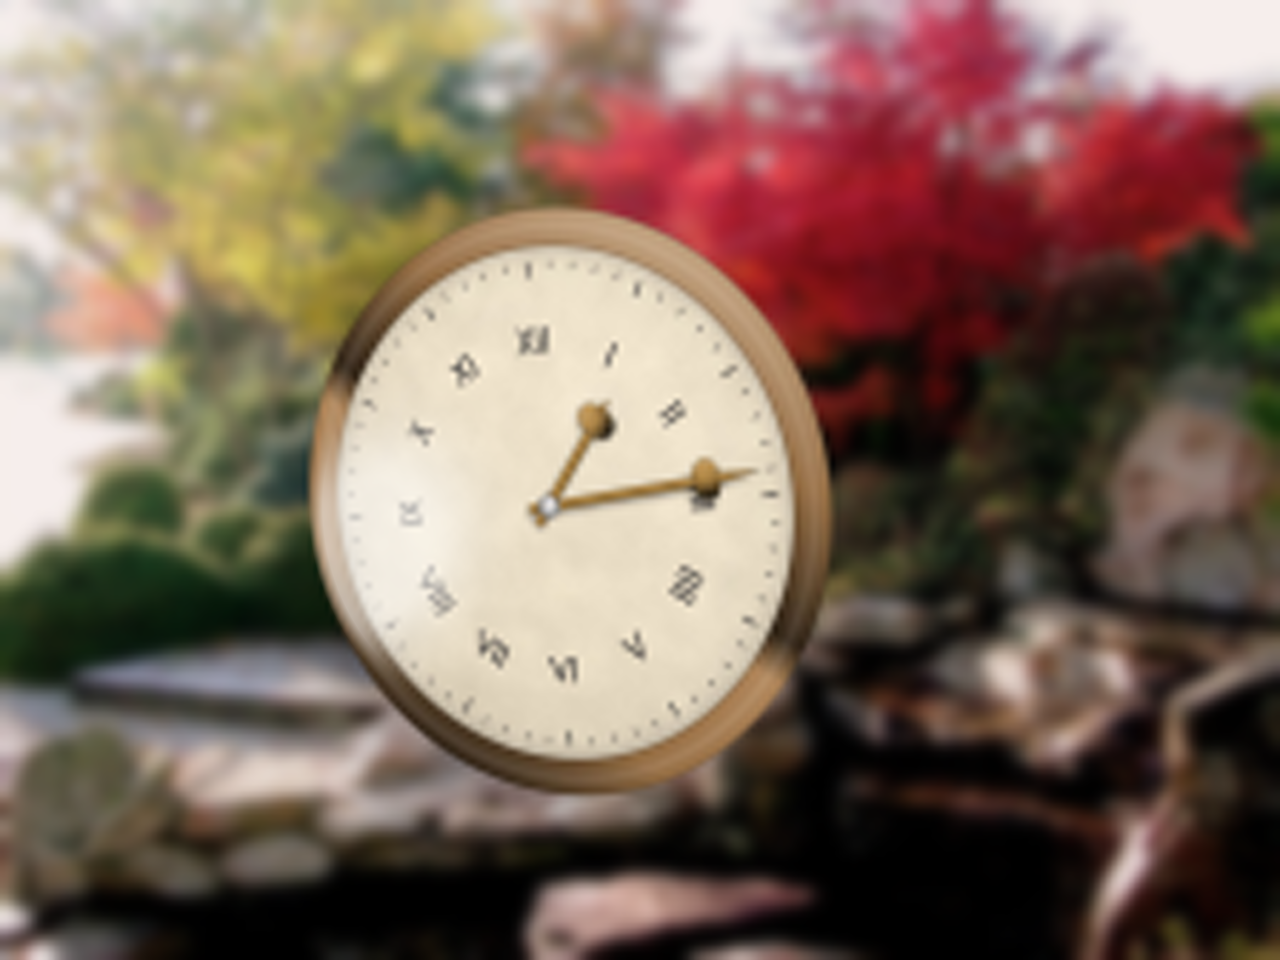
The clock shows **1:14**
